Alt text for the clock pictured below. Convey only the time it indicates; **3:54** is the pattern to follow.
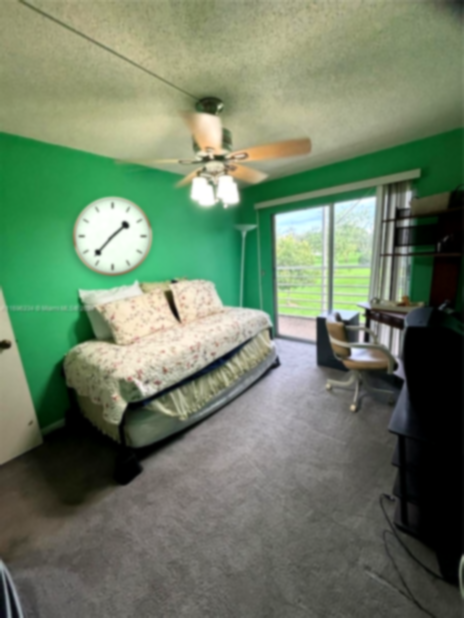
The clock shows **1:37**
